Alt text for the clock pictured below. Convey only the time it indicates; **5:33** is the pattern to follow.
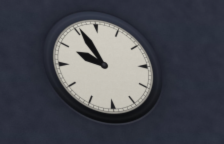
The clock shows **9:56**
